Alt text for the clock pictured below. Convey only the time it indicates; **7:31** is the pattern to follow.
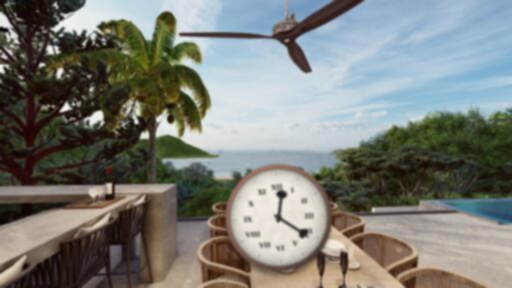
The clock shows **12:21**
